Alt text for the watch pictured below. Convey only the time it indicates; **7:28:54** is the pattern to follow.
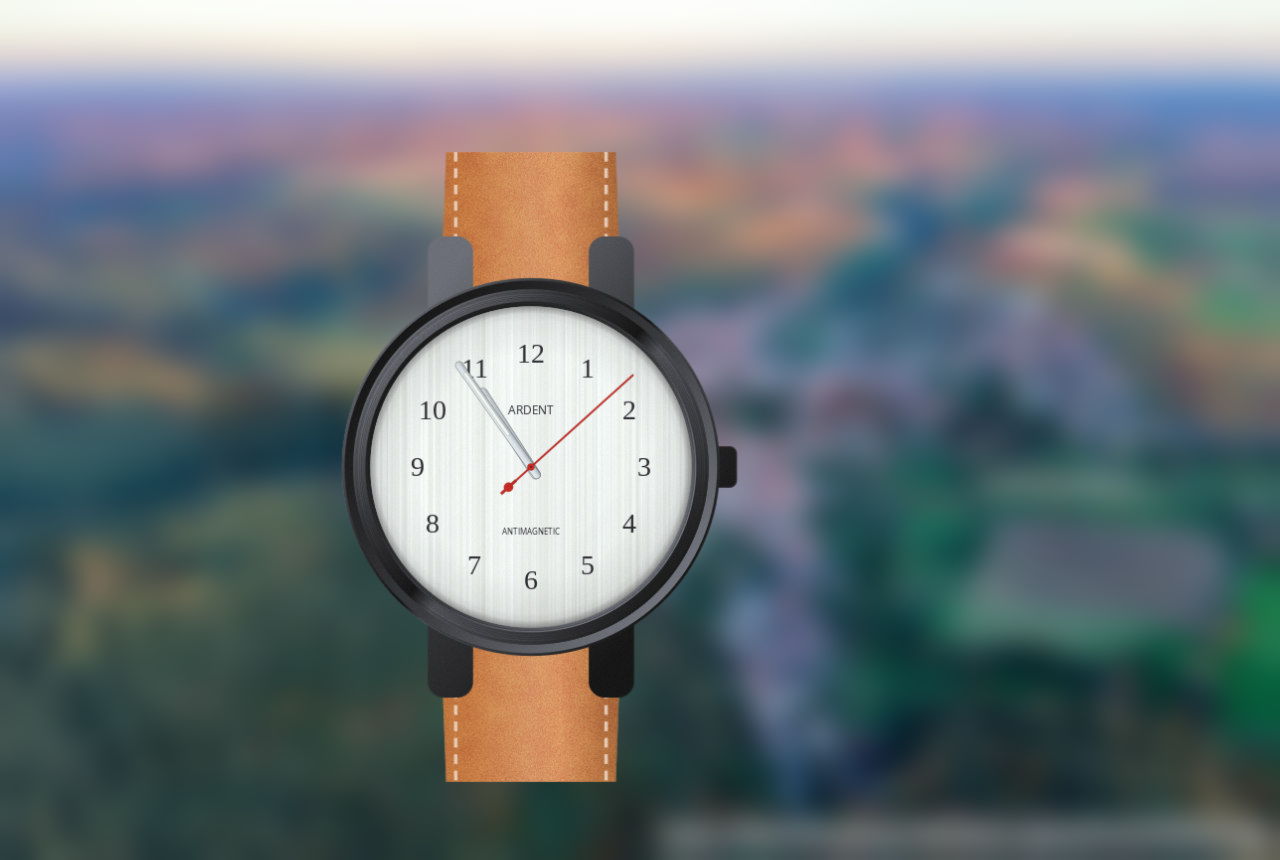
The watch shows **10:54:08**
